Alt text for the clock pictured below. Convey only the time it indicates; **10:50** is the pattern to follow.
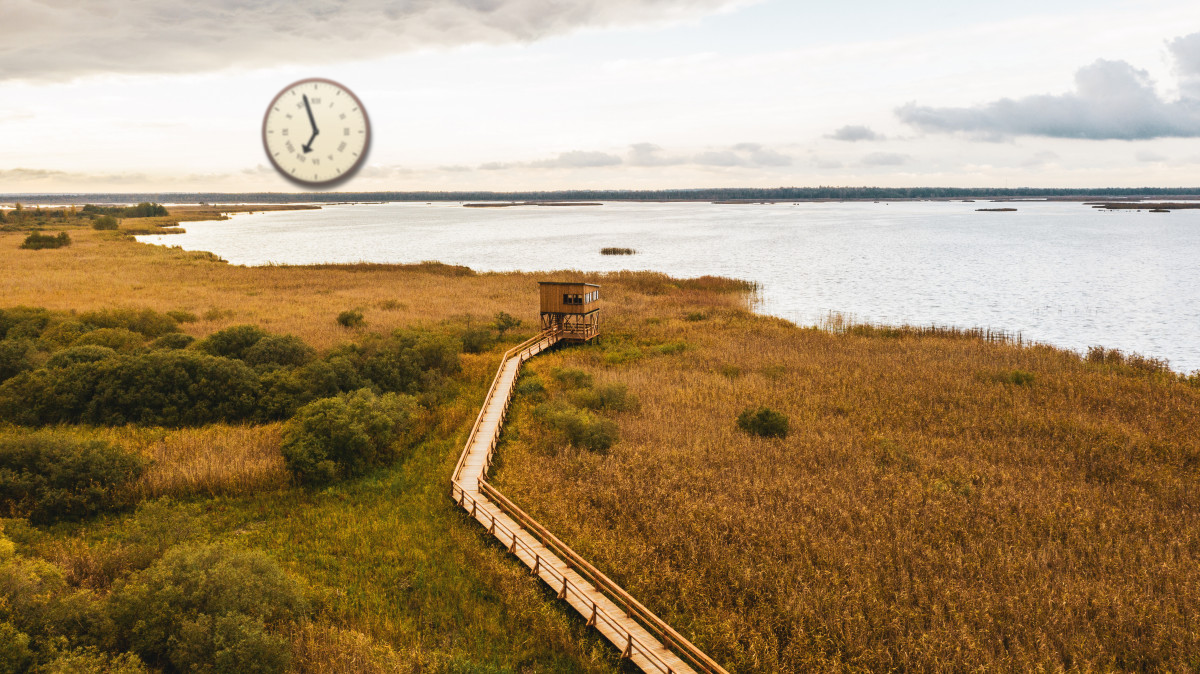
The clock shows **6:57**
